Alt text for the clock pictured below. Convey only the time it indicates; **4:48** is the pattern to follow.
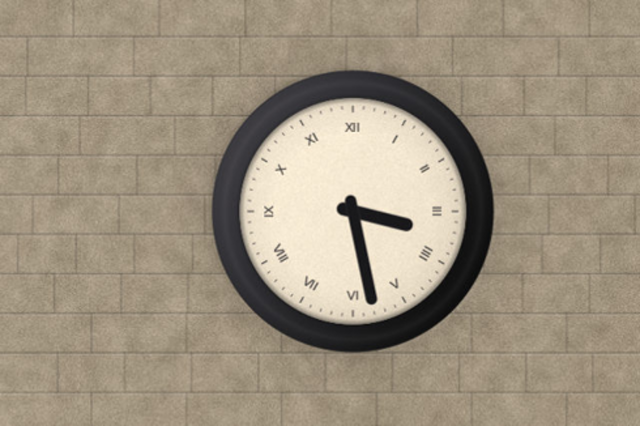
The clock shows **3:28**
